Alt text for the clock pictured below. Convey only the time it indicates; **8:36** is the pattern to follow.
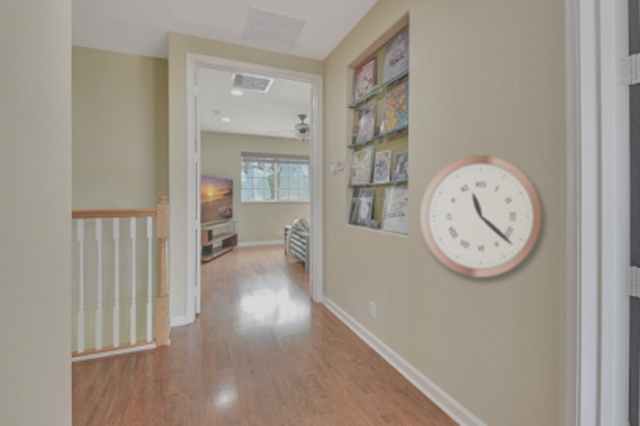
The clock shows **11:22**
